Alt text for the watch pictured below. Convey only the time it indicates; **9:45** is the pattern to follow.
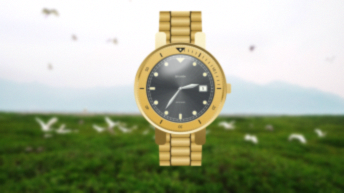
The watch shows **2:36**
